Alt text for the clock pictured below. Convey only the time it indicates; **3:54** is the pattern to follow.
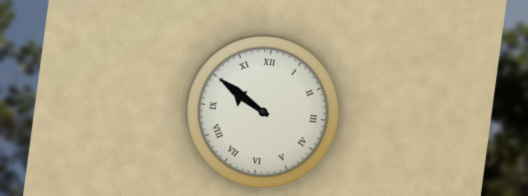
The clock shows **9:50**
